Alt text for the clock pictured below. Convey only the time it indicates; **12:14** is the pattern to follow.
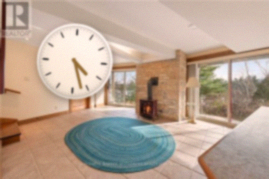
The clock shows **4:27**
